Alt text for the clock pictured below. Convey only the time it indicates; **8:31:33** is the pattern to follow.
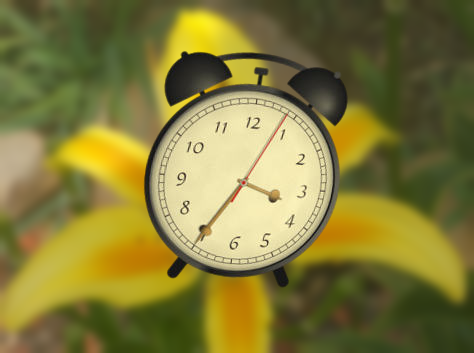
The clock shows **3:35:04**
